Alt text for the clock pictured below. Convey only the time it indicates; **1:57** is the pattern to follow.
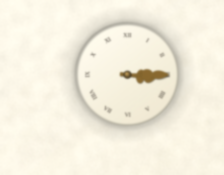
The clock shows **3:15**
